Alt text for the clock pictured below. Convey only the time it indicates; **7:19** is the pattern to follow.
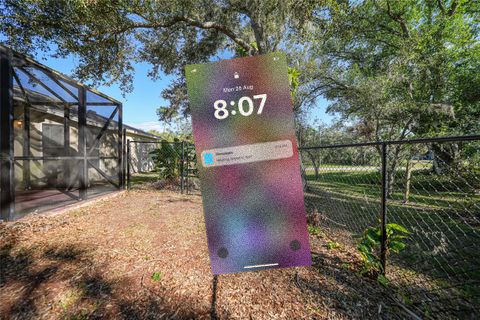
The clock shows **8:07**
